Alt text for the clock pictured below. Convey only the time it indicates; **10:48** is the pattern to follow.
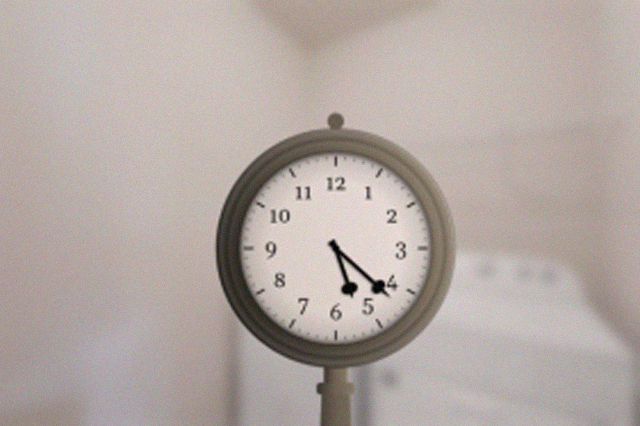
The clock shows **5:22**
